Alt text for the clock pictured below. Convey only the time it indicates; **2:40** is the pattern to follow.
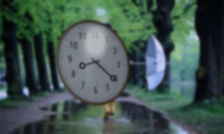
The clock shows **8:21**
